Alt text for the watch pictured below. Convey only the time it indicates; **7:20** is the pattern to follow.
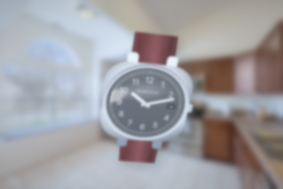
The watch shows **10:12**
